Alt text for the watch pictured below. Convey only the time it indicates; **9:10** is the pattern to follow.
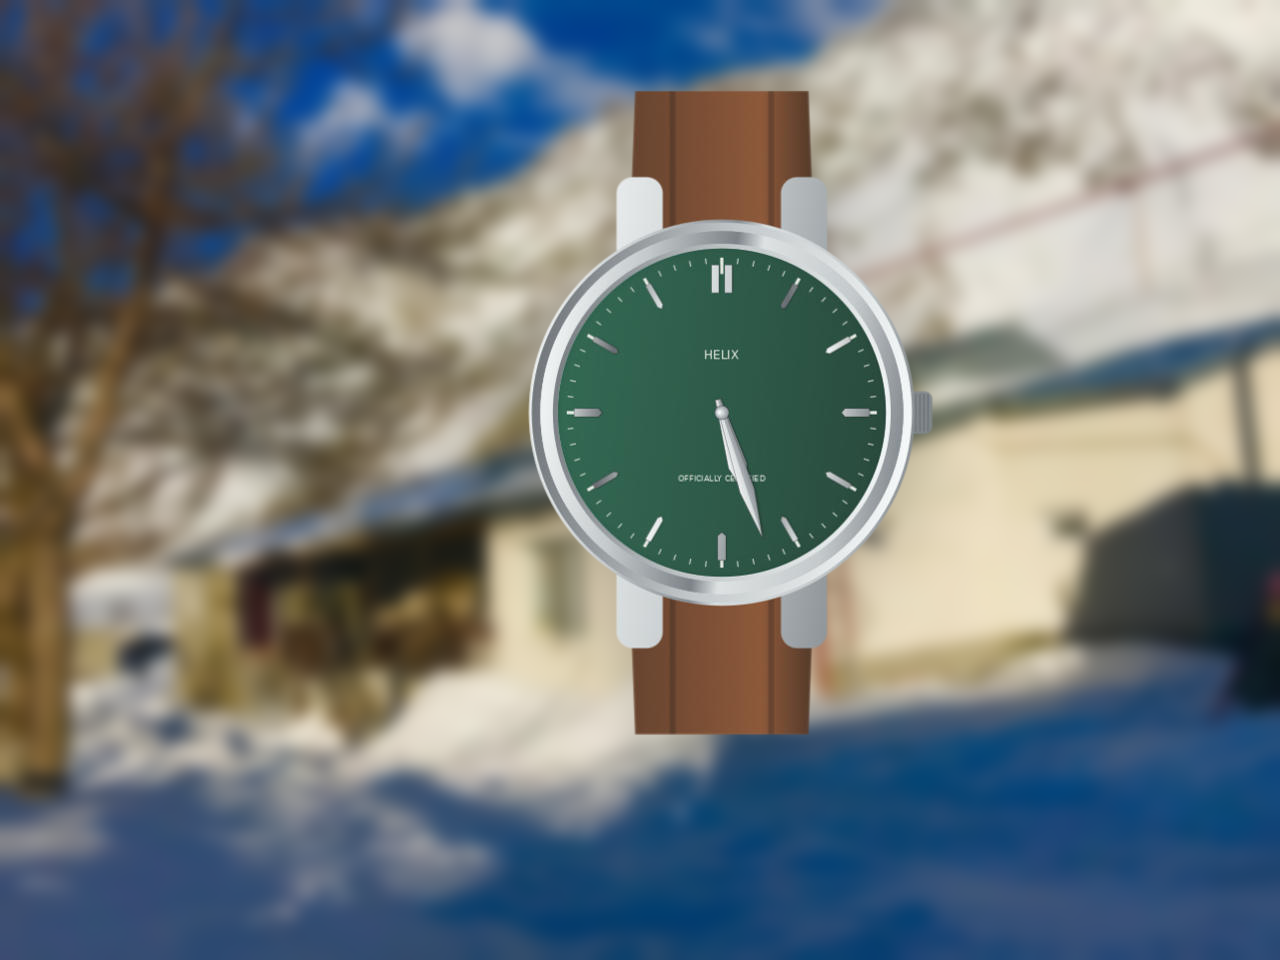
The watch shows **5:27**
